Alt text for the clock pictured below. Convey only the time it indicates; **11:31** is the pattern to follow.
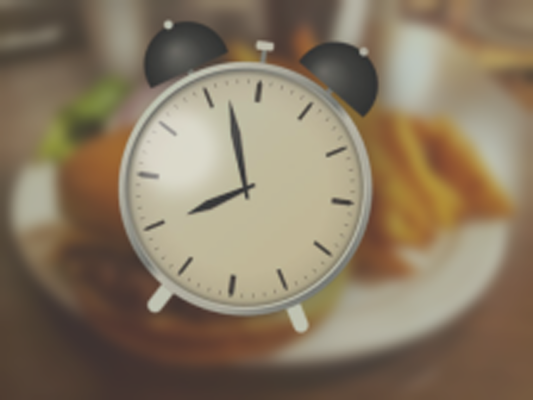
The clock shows **7:57**
